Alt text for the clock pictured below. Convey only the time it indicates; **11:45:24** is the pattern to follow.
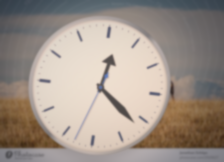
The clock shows **12:21:33**
